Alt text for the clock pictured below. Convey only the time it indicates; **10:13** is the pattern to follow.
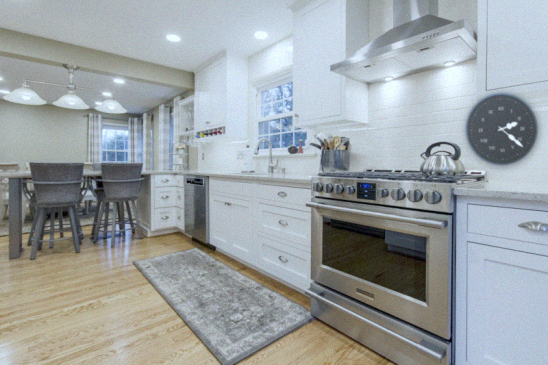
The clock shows **2:22**
